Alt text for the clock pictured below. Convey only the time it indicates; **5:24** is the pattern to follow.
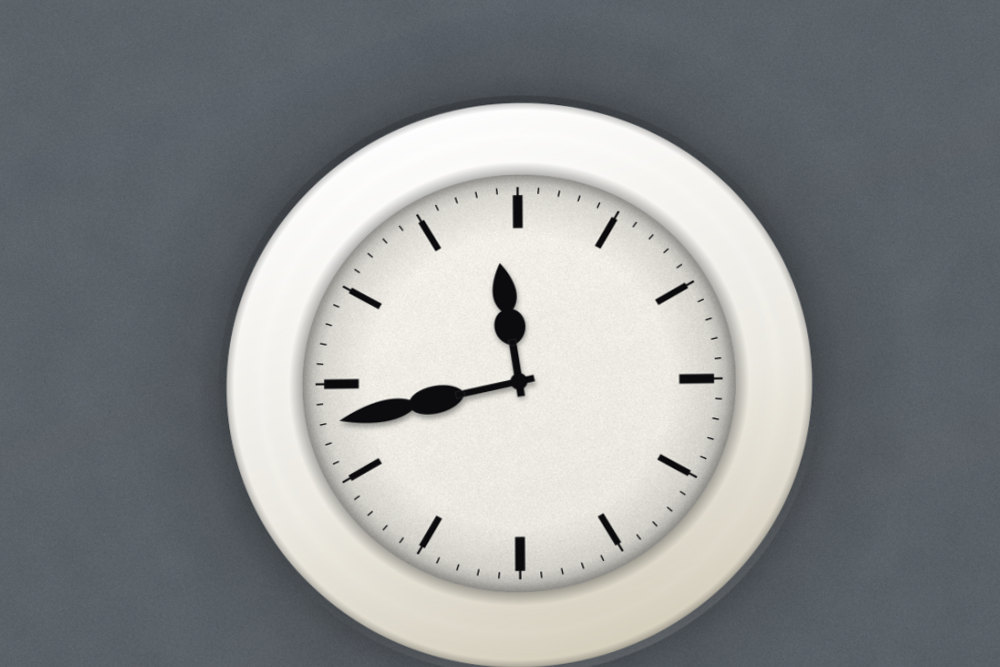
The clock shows **11:43**
